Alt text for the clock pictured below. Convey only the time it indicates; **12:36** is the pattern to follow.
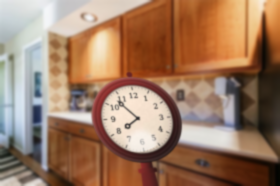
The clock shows **7:53**
